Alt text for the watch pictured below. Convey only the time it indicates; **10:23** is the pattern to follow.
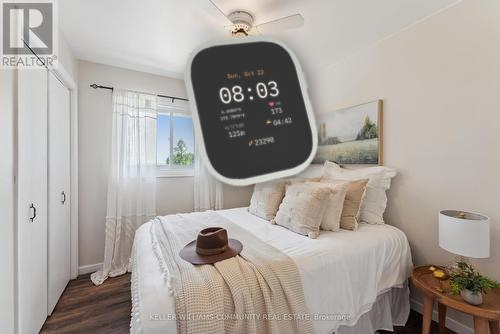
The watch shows **8:03**
